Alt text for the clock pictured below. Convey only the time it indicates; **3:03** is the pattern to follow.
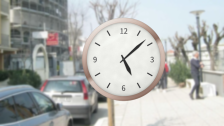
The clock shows **5:08**
